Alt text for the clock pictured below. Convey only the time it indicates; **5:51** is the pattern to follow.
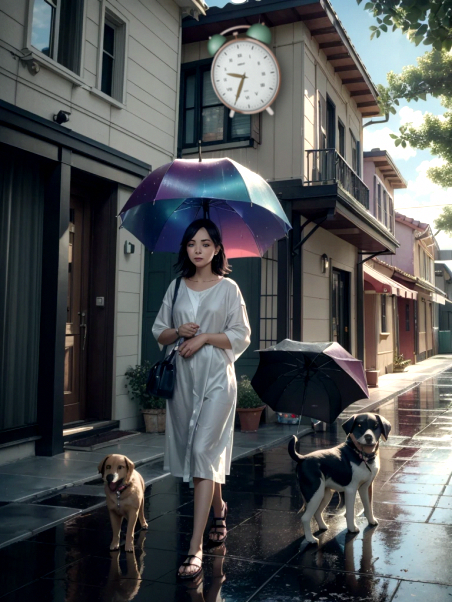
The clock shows **9:35**
